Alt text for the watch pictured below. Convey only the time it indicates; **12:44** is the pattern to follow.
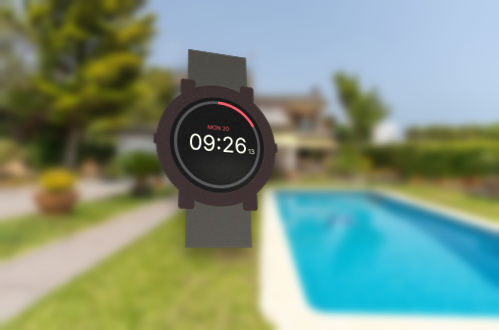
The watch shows **9:26**
